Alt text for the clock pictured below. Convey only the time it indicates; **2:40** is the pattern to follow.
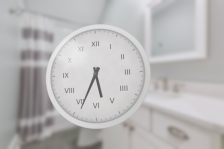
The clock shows **5:34**
